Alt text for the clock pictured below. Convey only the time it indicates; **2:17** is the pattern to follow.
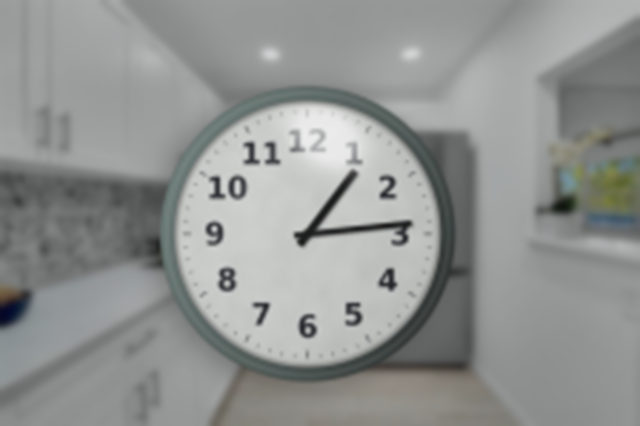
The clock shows **1:14**
